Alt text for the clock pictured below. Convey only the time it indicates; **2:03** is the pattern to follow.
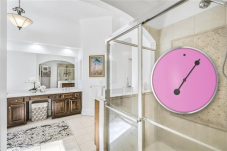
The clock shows **7:06**
